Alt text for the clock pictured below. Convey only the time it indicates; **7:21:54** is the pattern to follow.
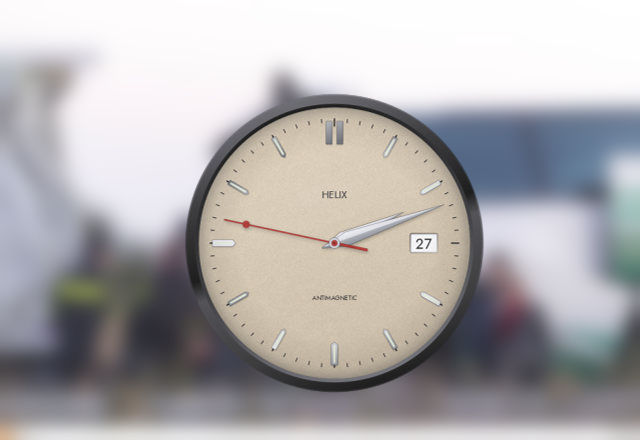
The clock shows **2:11:47**
